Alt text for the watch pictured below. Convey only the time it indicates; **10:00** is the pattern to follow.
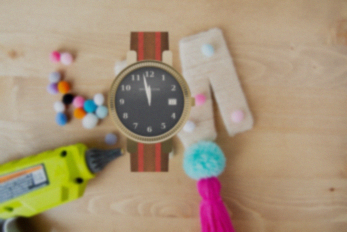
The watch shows **11:58**
